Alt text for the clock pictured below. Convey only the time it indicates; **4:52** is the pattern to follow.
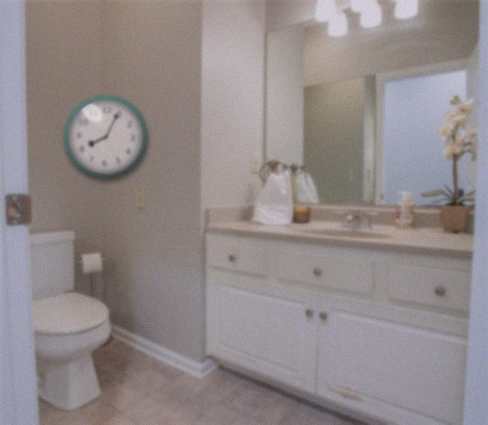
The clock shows **8:04**
